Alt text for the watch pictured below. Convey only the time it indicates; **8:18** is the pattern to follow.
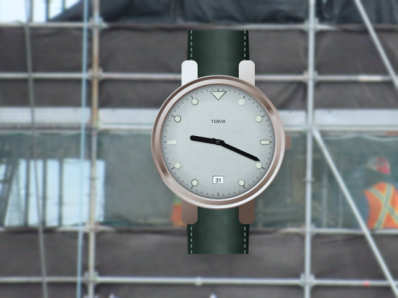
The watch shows **9:19**
